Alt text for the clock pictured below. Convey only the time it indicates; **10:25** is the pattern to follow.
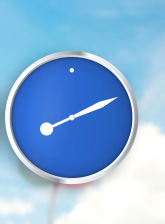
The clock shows **8:11**
